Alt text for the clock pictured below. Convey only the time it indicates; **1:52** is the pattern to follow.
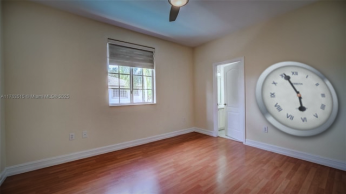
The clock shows **5:56**
